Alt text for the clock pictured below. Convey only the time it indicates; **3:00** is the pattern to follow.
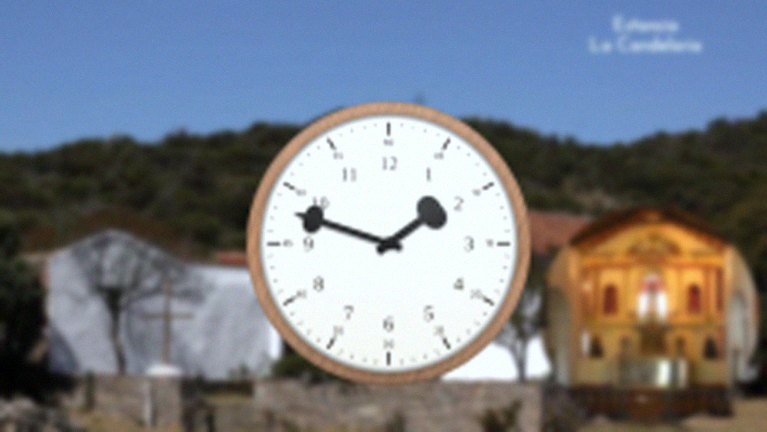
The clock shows **1:48**
